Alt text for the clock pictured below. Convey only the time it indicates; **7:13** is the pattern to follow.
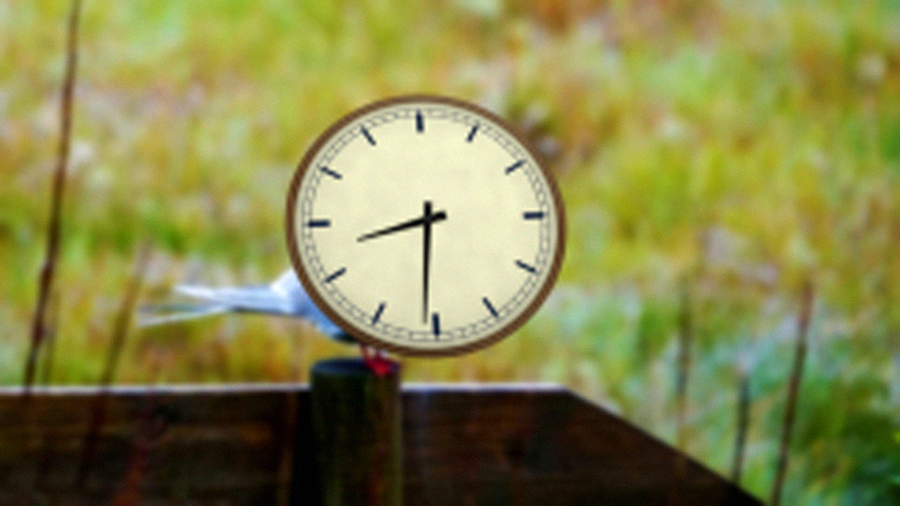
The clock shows **8:31**
